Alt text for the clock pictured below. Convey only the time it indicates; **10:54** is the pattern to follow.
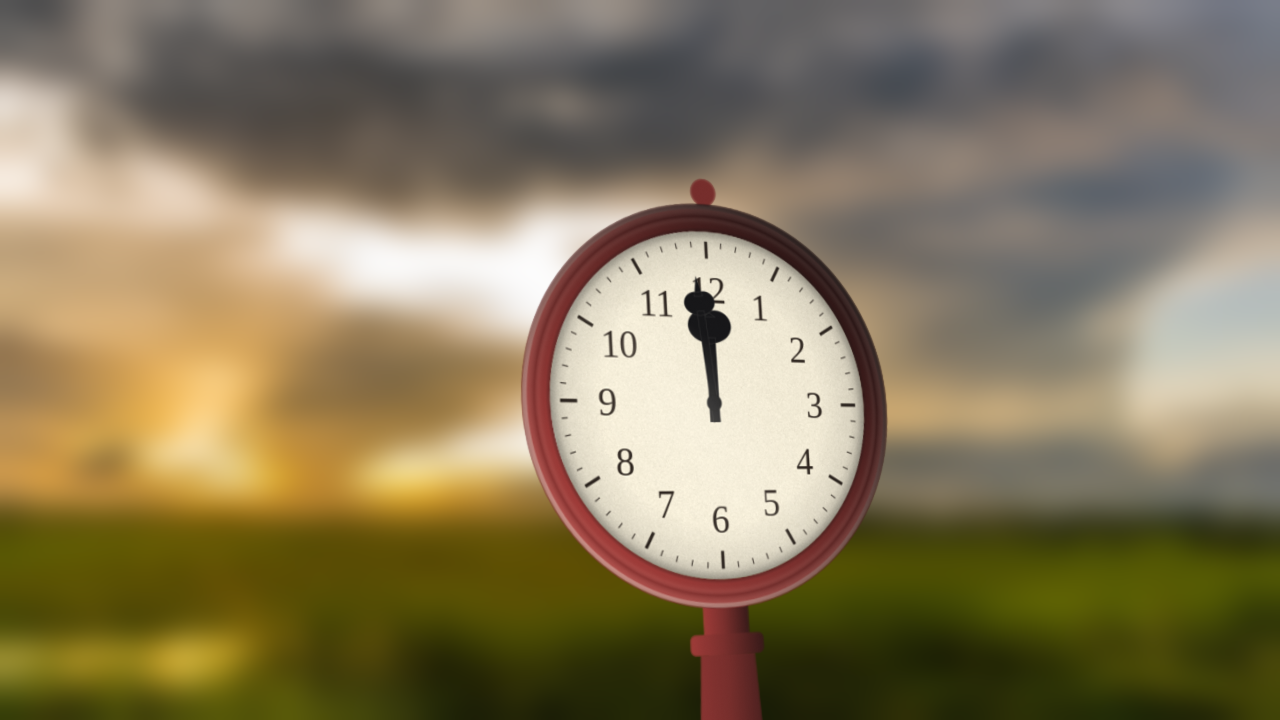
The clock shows **11:59**
